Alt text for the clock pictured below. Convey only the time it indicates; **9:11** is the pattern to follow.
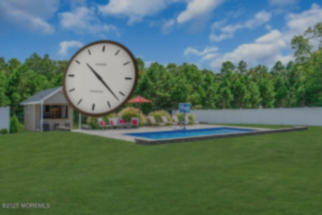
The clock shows **10:22**
